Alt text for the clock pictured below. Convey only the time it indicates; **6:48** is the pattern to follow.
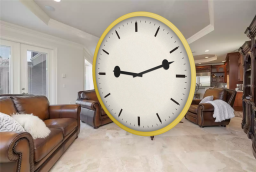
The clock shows **9:12**
